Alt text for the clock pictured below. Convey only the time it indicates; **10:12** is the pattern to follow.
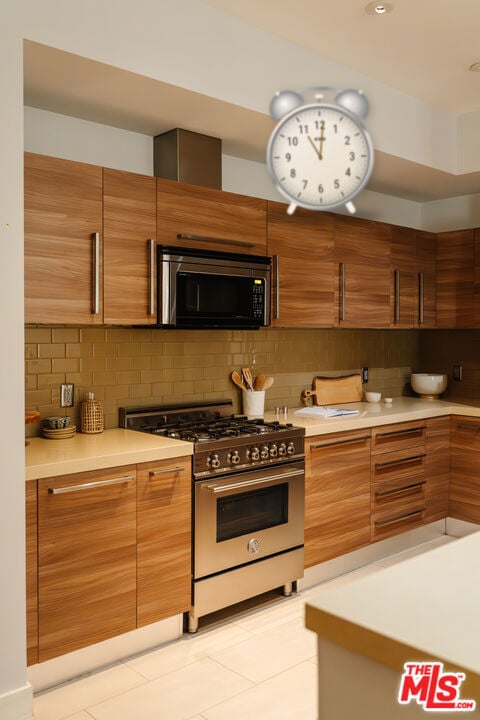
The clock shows **11:01**
